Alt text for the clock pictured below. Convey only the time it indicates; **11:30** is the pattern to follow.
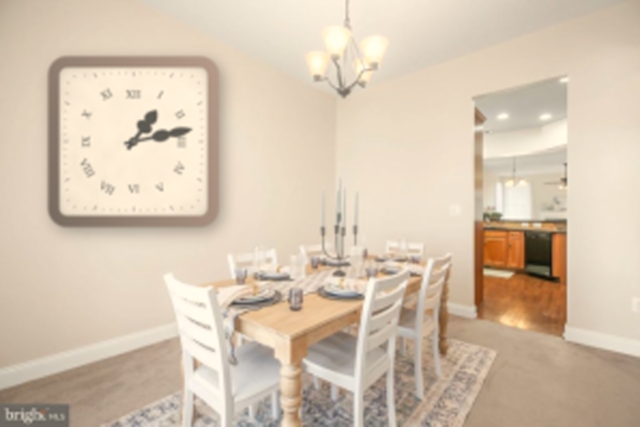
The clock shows **1:13**
